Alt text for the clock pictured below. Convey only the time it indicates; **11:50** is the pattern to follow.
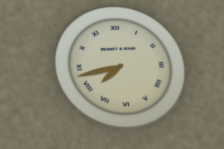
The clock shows **7:43**
